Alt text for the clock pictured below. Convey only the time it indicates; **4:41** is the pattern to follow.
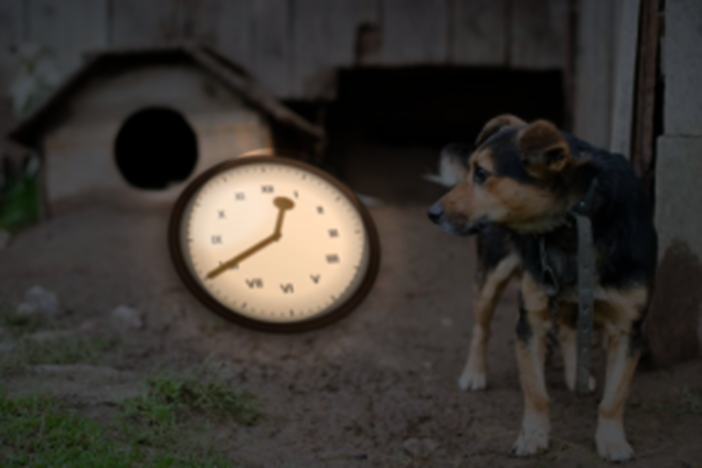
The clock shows **12:40**
